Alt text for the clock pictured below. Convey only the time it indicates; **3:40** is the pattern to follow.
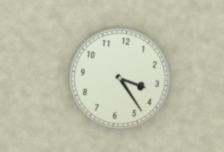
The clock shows **3:23**
